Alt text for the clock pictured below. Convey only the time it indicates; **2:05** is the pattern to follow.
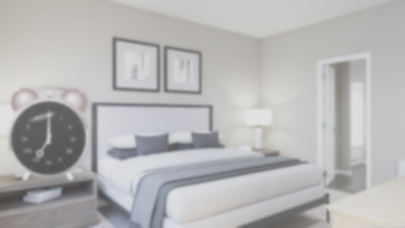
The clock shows **7:00**
